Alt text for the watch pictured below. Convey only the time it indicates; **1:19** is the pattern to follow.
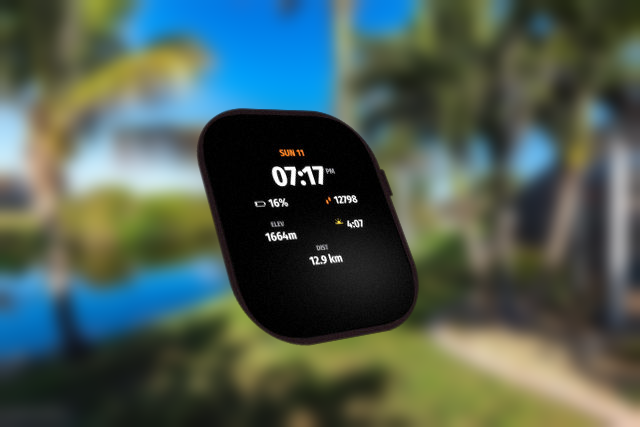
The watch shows **7:17**
